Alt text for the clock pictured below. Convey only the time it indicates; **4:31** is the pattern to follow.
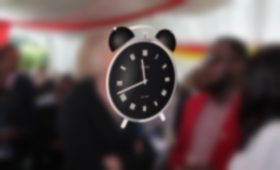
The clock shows **11:42**
